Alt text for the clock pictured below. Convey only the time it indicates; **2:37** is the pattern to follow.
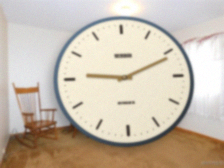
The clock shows **9:11**
